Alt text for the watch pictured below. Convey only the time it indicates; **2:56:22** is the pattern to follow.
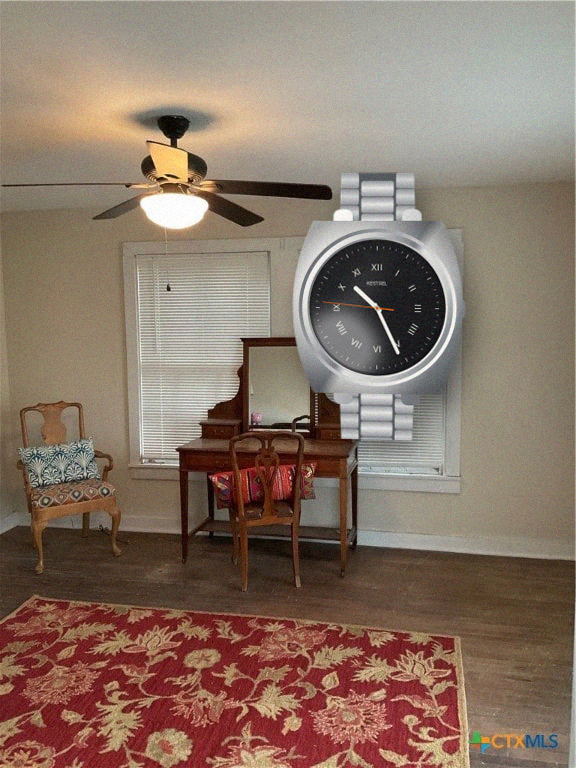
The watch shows **10:25:46**
